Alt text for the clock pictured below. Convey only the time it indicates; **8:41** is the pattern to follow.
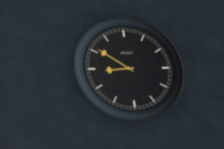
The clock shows **8:51**
